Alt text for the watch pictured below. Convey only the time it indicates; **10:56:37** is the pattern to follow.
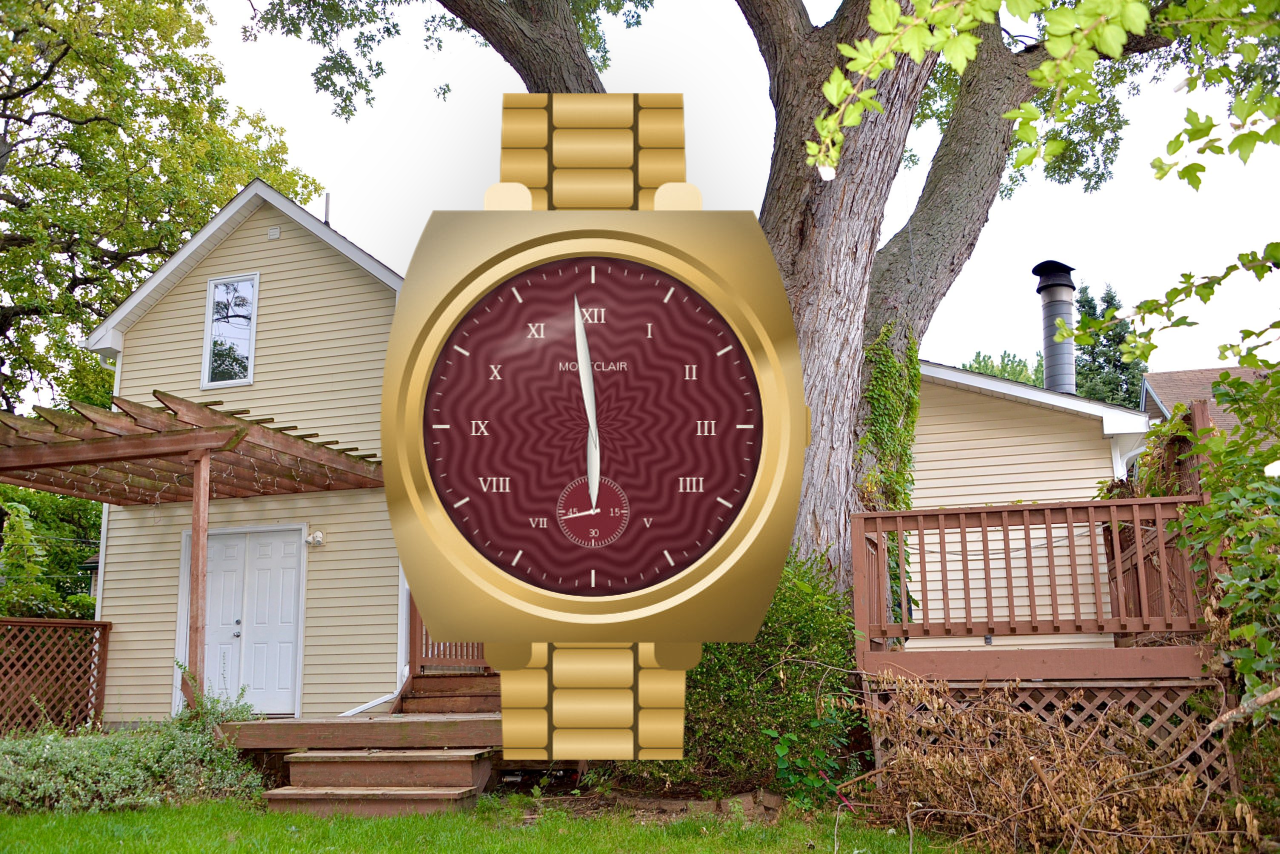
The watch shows **5:58:43**
